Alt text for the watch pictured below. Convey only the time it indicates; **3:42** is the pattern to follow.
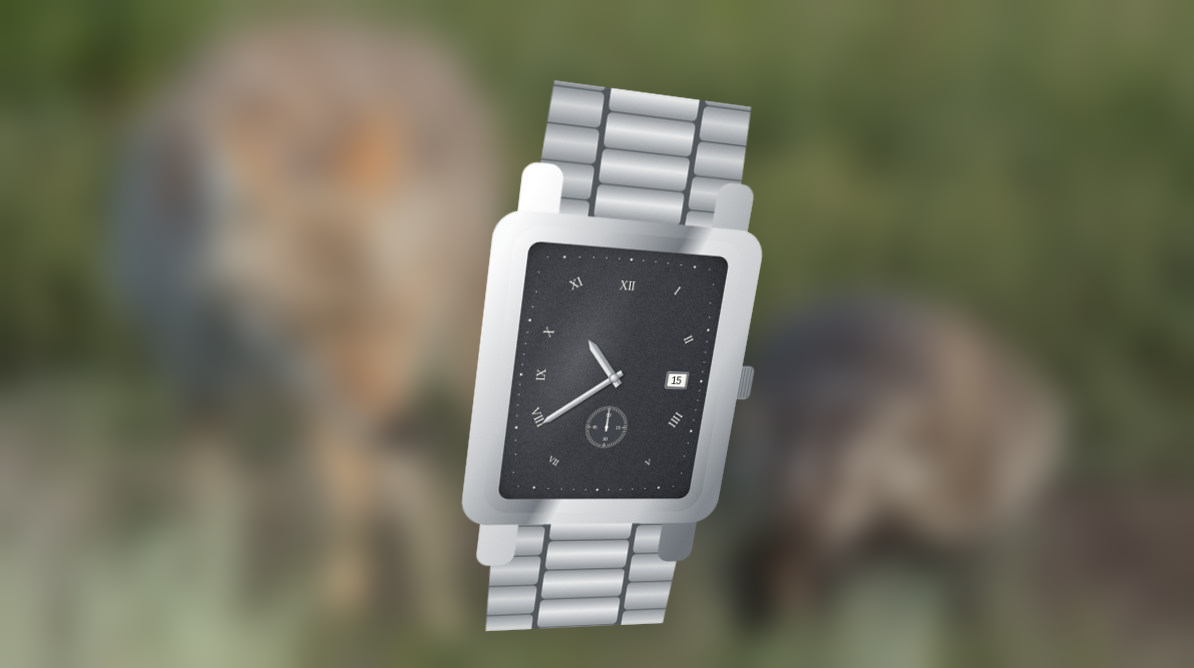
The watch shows **10:39**
